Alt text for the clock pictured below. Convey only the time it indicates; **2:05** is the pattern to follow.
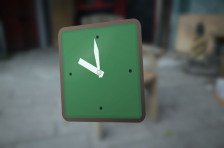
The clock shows **9:59**
